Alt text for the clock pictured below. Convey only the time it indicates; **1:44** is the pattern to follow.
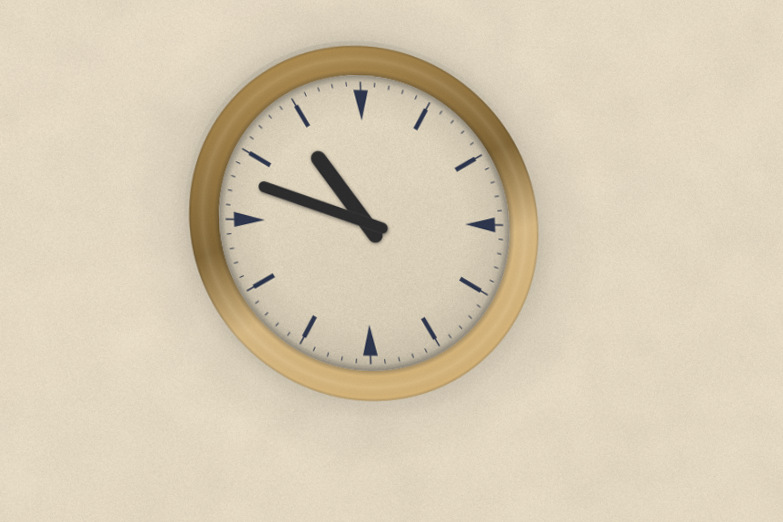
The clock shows **10:48**
